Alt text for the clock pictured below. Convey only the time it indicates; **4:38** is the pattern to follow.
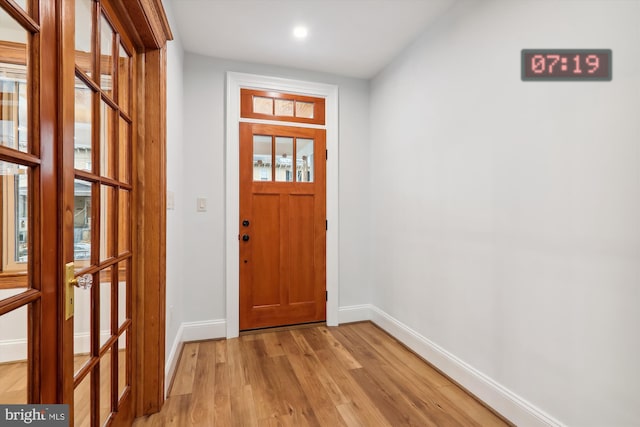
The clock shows **7:19**
